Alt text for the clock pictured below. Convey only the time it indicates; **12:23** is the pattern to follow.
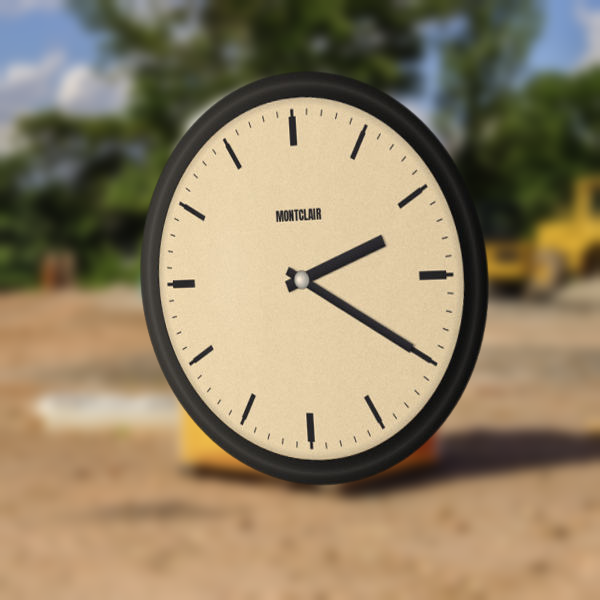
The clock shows **2:20**
